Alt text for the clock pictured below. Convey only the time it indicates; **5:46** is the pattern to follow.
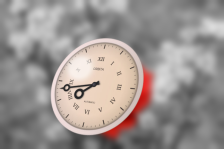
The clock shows **7:43**
